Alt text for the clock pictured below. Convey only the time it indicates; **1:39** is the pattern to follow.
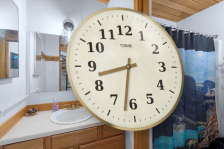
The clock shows **8:32**
